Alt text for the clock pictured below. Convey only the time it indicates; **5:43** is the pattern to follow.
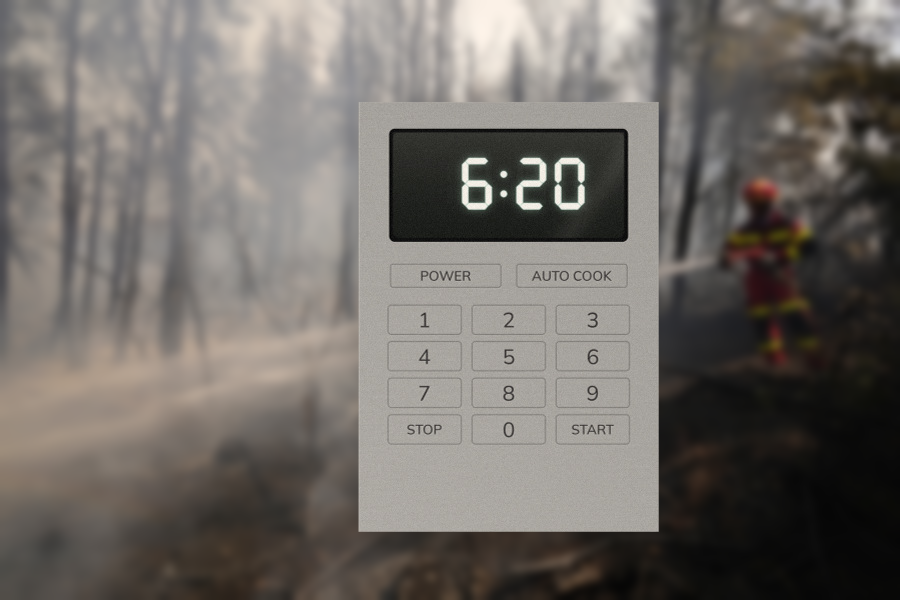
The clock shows **6:20**
